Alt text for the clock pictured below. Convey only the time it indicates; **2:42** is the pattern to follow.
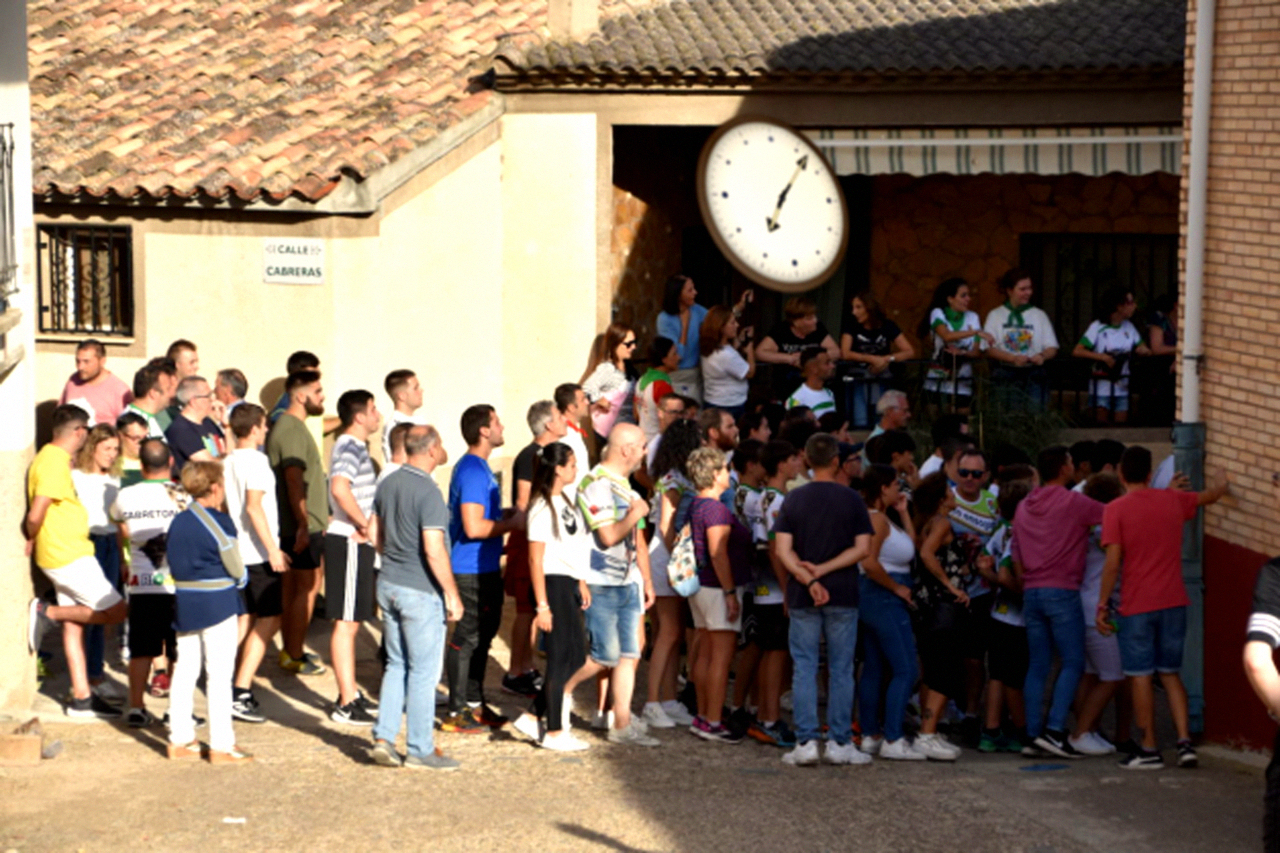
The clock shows **7:07**
